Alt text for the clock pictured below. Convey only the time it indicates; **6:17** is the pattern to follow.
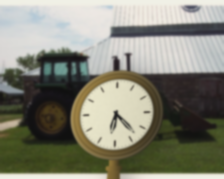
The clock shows **6:23**
